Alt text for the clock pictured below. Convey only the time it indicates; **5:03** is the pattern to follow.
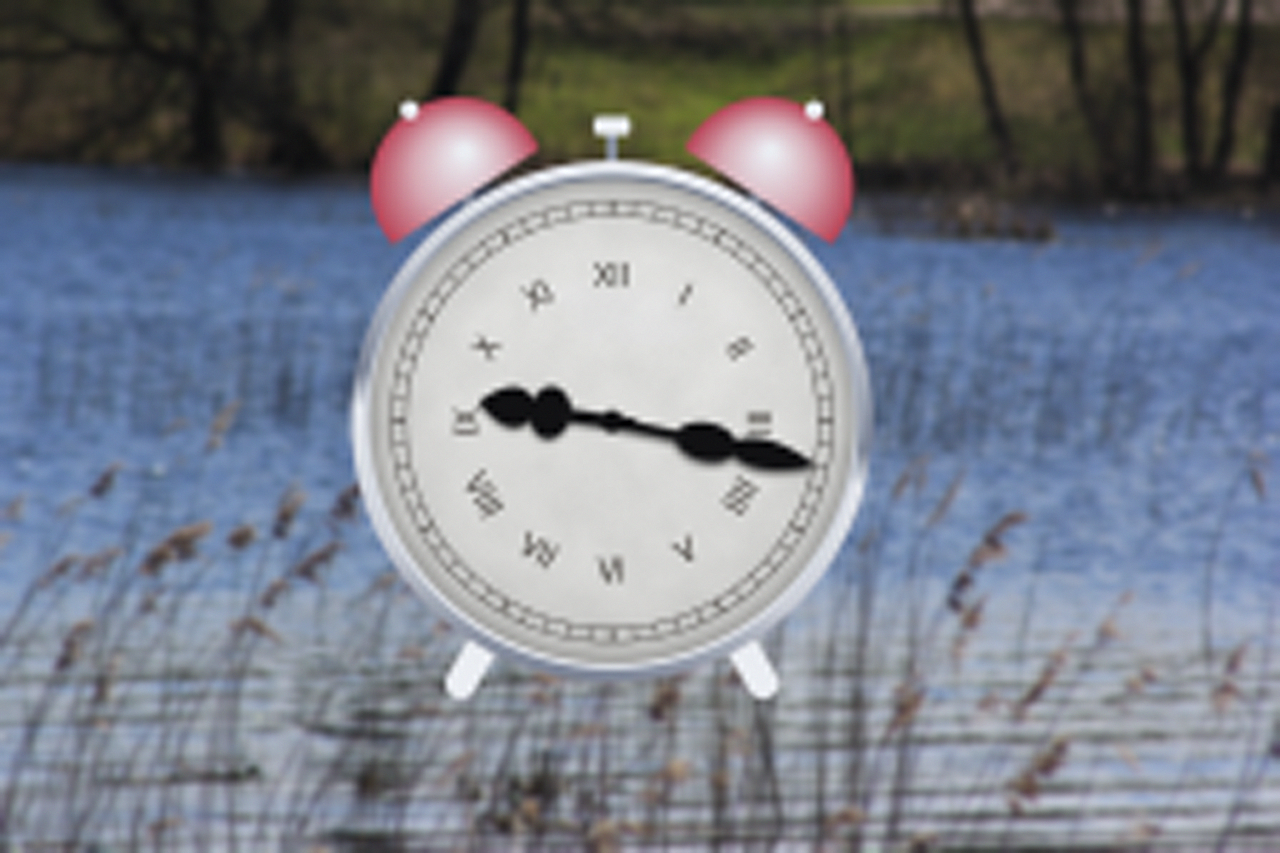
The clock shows **9:17**
